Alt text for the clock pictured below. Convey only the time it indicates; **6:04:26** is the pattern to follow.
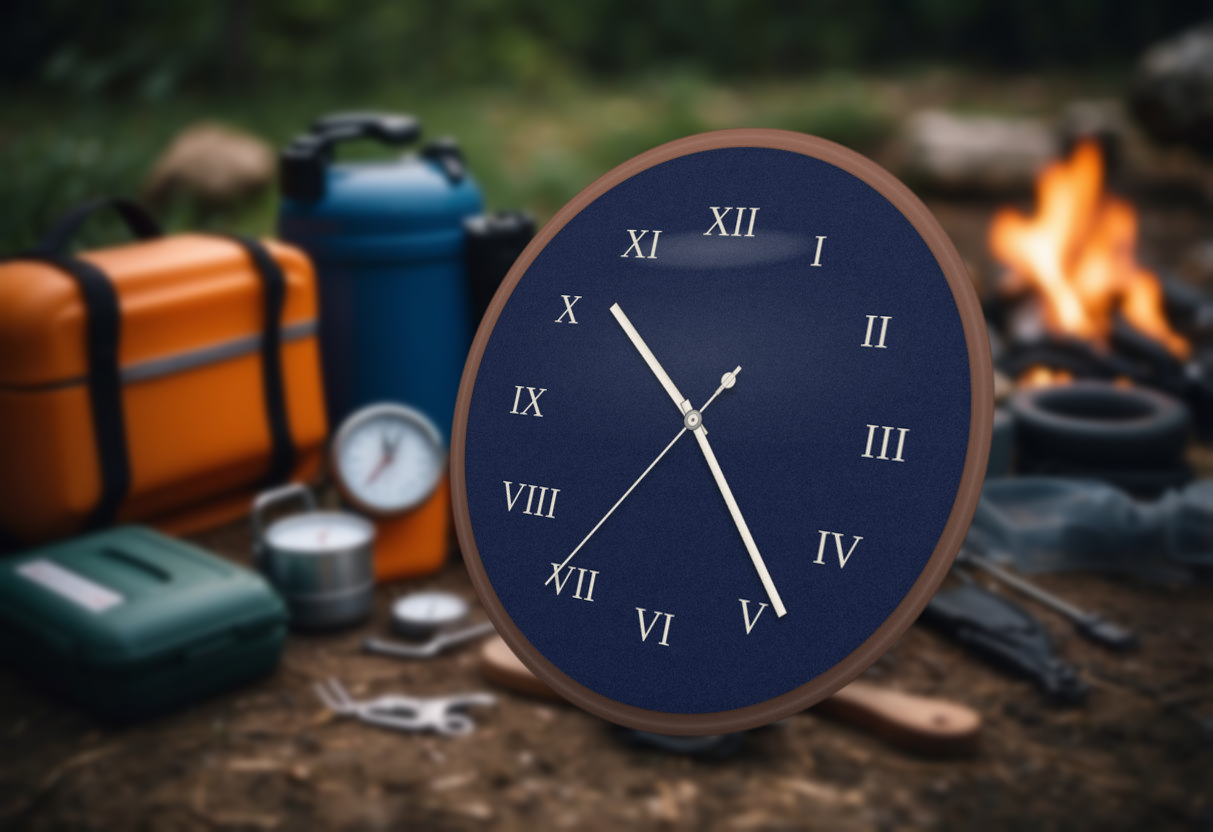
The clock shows **10:23:36**
